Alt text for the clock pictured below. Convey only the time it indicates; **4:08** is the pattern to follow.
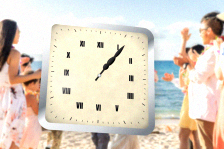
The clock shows **1:06**
